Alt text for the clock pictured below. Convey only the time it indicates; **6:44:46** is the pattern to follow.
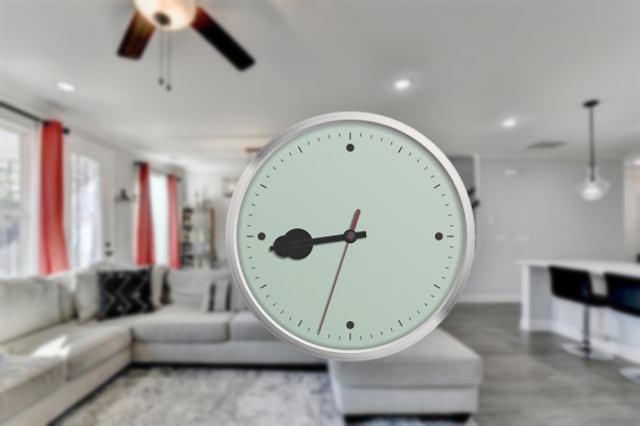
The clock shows **8:43:33**
